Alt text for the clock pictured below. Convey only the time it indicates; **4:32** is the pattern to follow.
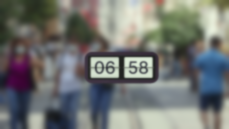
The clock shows **6:58**
